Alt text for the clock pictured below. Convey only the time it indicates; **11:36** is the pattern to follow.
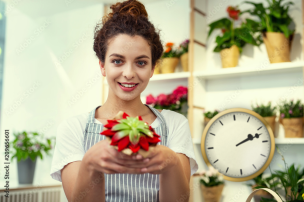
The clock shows **2:12**
